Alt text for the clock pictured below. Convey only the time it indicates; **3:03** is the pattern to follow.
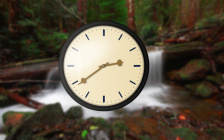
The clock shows **2:39**
